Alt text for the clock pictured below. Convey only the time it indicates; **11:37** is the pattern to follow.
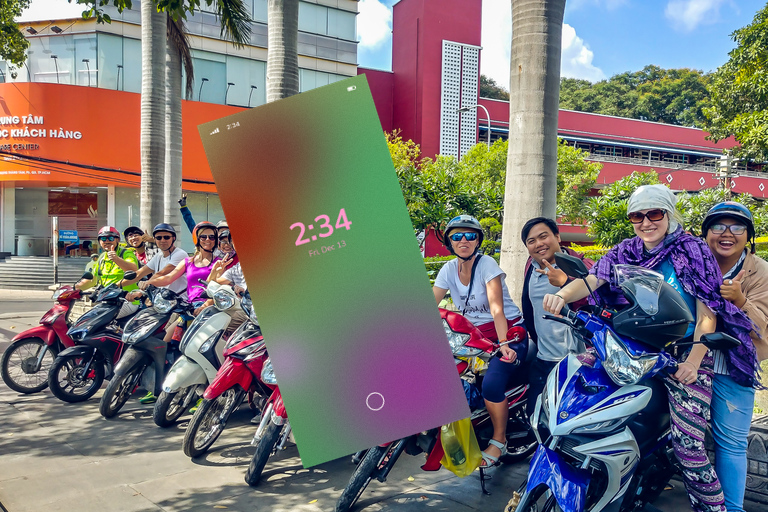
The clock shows **2:34**
